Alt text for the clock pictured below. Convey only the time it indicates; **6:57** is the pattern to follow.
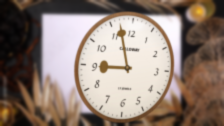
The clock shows **8:57**
